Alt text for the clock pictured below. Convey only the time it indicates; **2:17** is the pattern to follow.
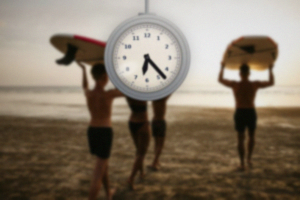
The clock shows **6:23**
